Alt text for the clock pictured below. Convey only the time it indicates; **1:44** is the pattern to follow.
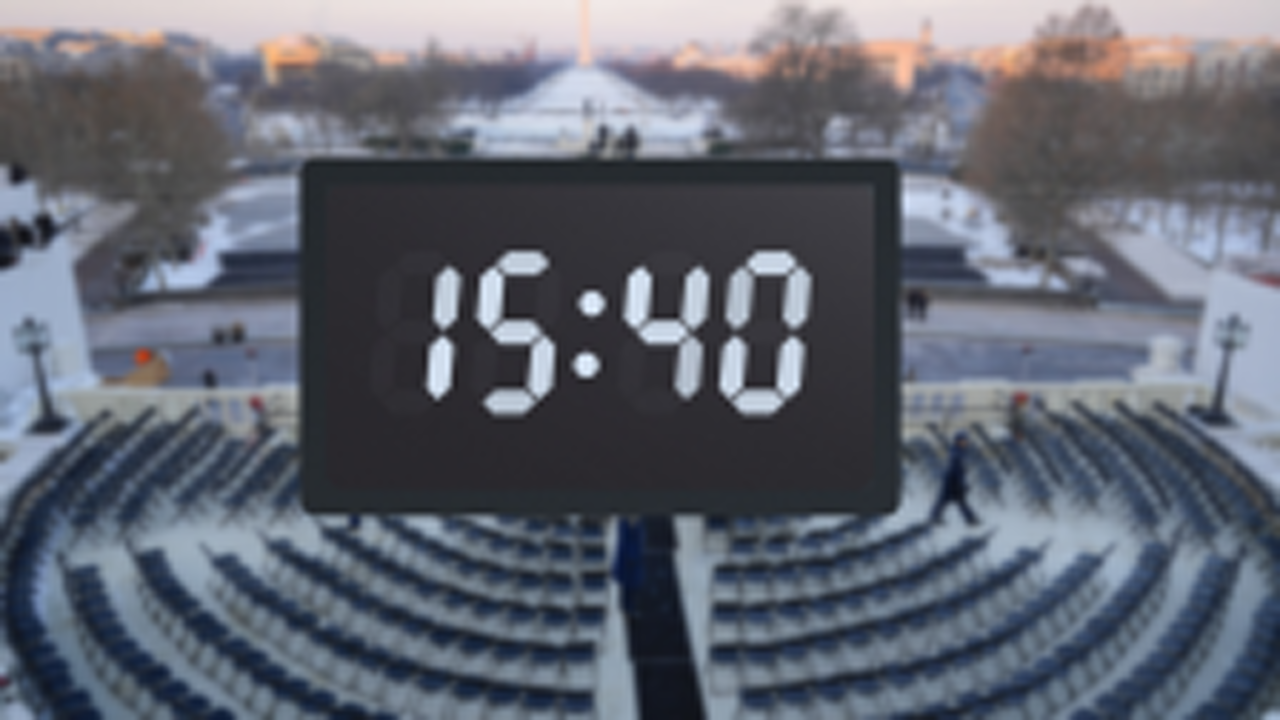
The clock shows **15:40**
